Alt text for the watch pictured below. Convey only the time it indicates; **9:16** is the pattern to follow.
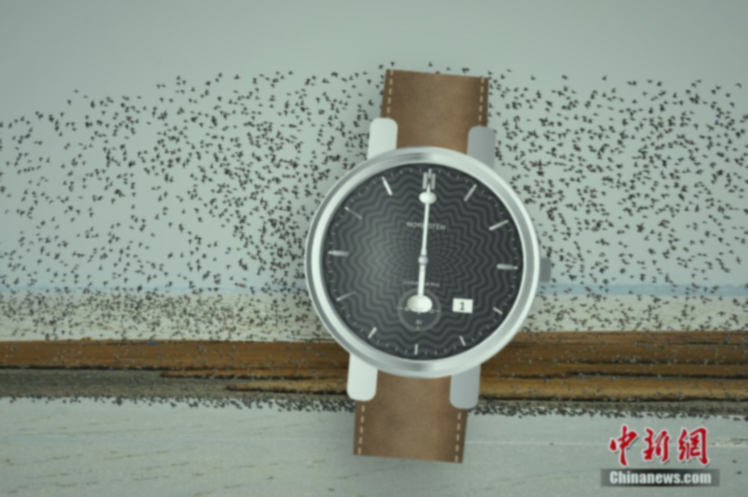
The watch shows **6:00**
